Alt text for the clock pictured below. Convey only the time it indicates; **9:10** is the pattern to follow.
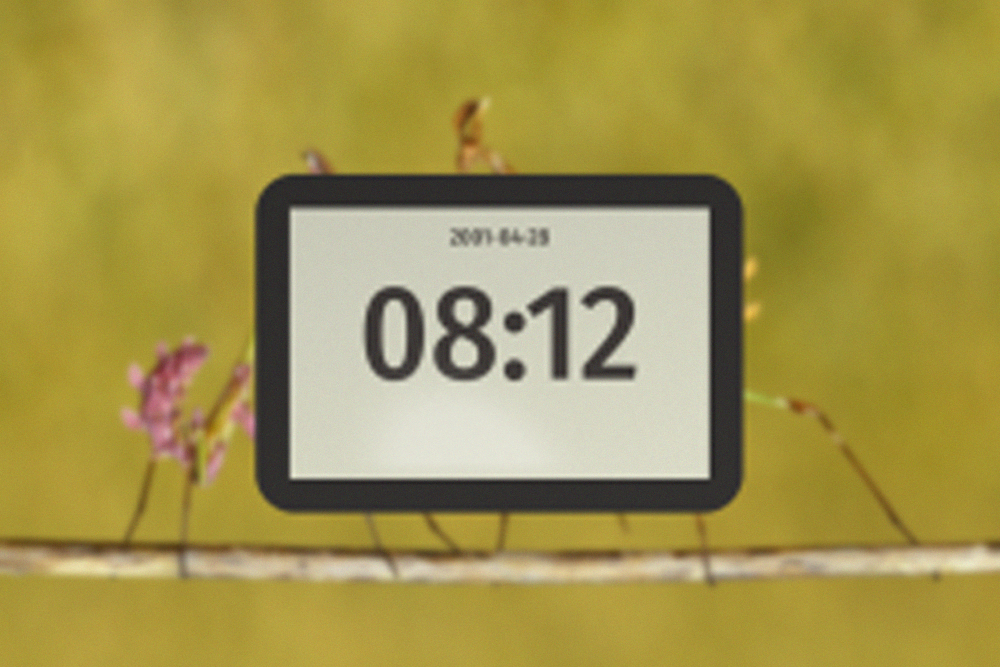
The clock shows **8:12**
